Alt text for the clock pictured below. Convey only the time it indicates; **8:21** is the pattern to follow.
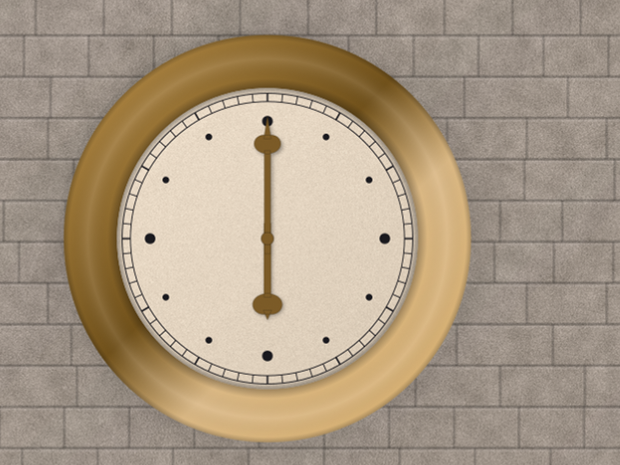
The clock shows **6:00**
